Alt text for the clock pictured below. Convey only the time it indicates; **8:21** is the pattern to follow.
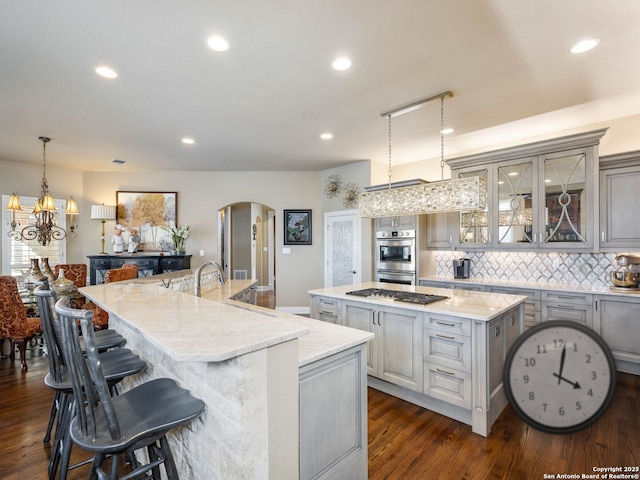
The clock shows **4:02**
